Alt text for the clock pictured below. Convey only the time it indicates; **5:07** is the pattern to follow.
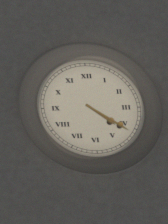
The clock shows **4:21**
